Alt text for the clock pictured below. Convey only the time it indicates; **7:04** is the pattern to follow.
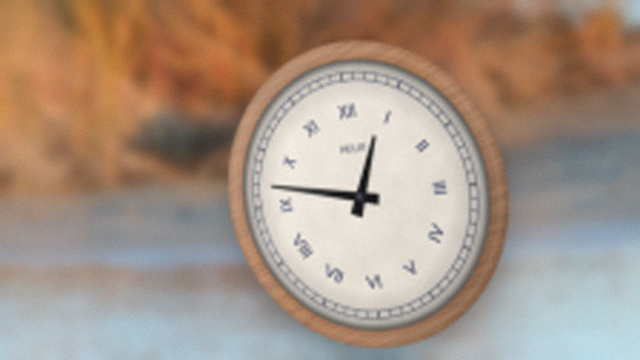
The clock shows **12:47**
